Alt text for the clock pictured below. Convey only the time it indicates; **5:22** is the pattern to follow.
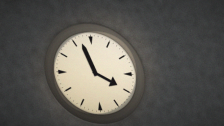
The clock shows **3:57**
